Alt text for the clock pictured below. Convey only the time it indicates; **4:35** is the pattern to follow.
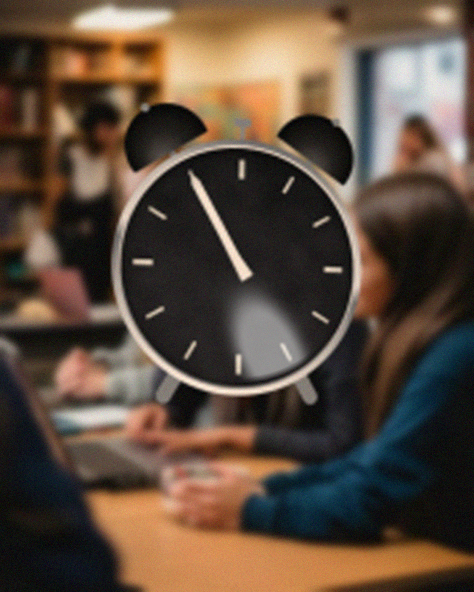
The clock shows **10:55**
